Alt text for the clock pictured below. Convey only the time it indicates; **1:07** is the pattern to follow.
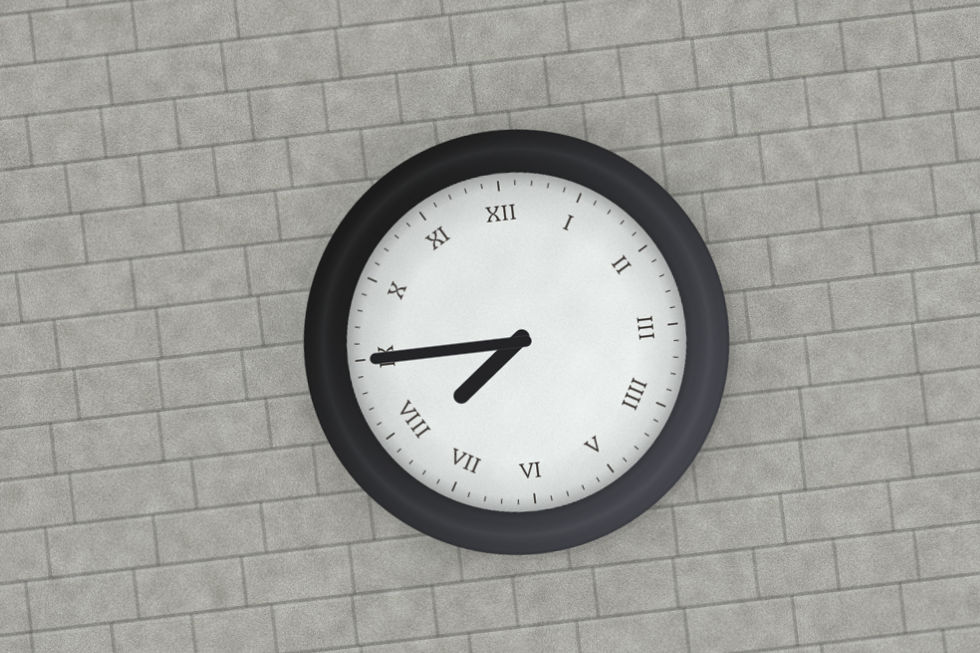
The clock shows **7:45**
